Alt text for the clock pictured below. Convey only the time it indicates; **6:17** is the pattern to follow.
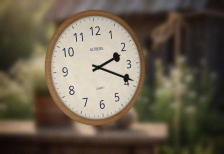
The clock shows **2:19**
